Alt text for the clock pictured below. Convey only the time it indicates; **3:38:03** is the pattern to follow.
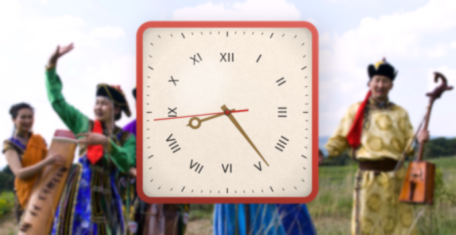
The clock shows **8:23:44**
